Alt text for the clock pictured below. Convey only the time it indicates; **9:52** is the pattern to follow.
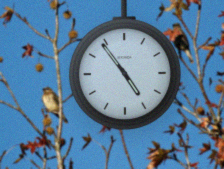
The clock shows **4:54**
